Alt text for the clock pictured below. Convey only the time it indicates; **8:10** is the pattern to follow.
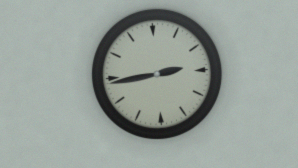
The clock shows **2:44**
